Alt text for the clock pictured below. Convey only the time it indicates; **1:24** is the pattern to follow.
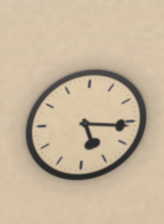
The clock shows **5:16**
